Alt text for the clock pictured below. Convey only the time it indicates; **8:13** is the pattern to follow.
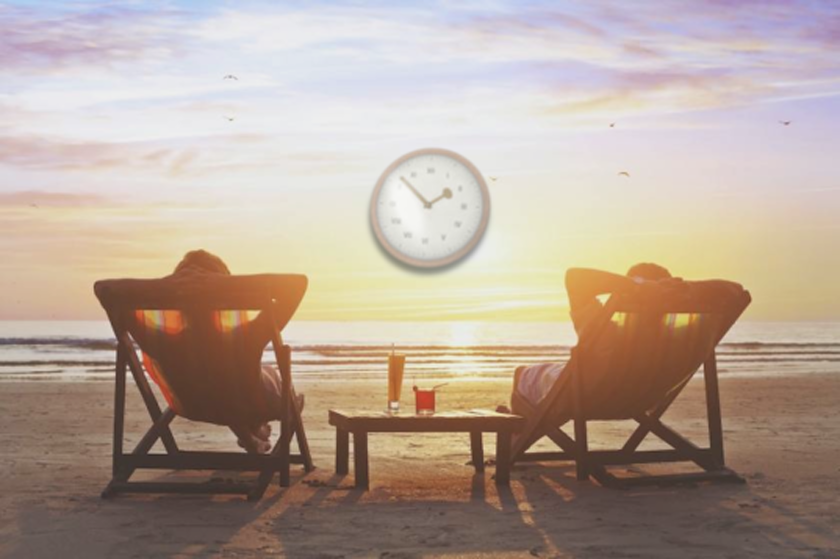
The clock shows **1:52**
